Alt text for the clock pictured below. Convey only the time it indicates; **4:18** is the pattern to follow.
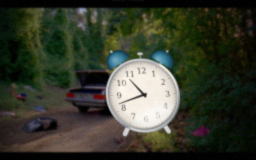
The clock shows **10:42**
